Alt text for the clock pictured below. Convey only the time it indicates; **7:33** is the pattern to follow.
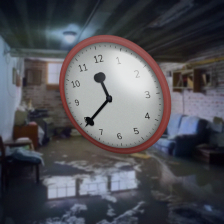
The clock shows **11:39**
